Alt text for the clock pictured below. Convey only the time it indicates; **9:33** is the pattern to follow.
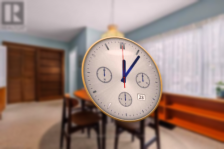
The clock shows **12:06**
